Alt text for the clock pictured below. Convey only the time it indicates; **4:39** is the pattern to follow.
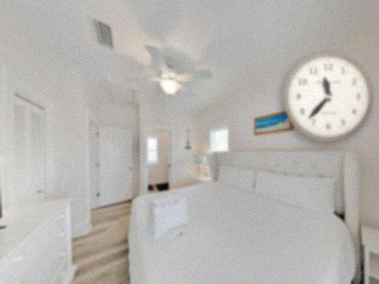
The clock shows **11:37**
